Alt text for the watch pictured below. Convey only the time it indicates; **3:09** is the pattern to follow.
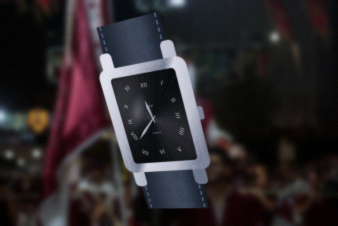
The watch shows **11:38**
